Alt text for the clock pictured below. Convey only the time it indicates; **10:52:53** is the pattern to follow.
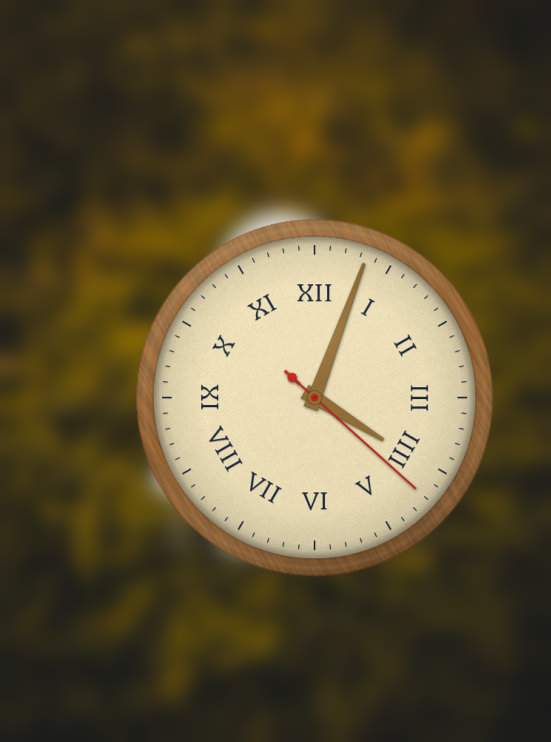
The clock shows **4:03:22**
